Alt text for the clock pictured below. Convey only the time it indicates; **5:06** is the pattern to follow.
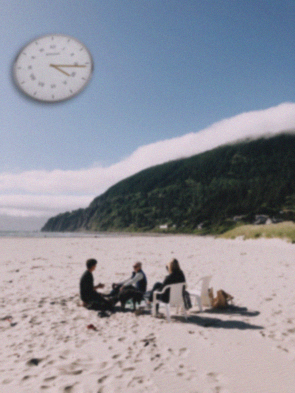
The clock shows **4:16**
